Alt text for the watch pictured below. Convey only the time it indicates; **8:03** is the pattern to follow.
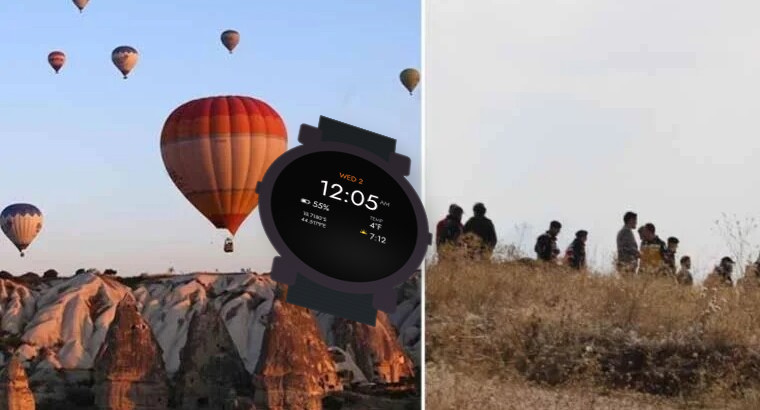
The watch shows **12:05**
